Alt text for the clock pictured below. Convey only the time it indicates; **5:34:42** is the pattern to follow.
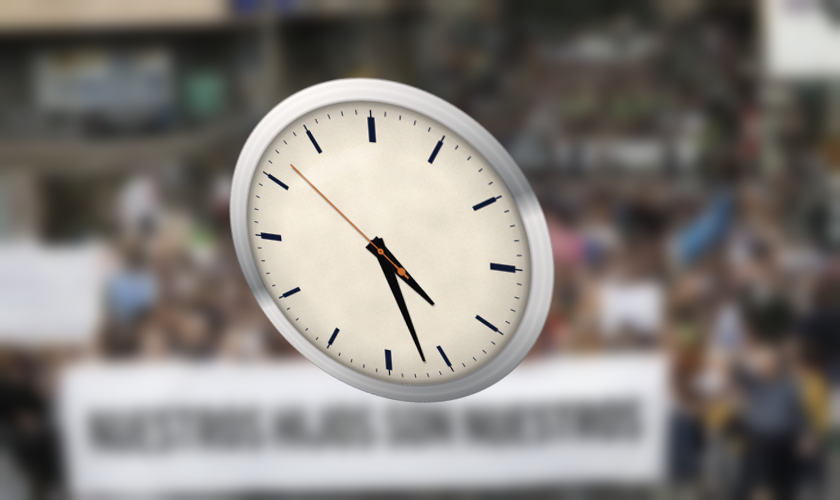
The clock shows **4:26:52**
